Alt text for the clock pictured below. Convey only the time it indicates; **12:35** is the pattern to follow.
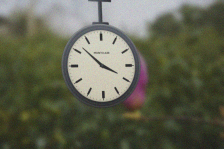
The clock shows **3:52**
